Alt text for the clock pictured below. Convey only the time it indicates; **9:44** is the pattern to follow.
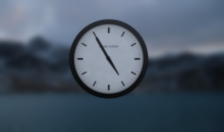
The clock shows **4:55**
